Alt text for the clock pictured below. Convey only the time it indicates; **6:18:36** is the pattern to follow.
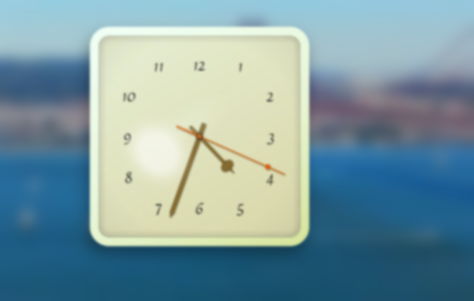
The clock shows **4:33:19**
